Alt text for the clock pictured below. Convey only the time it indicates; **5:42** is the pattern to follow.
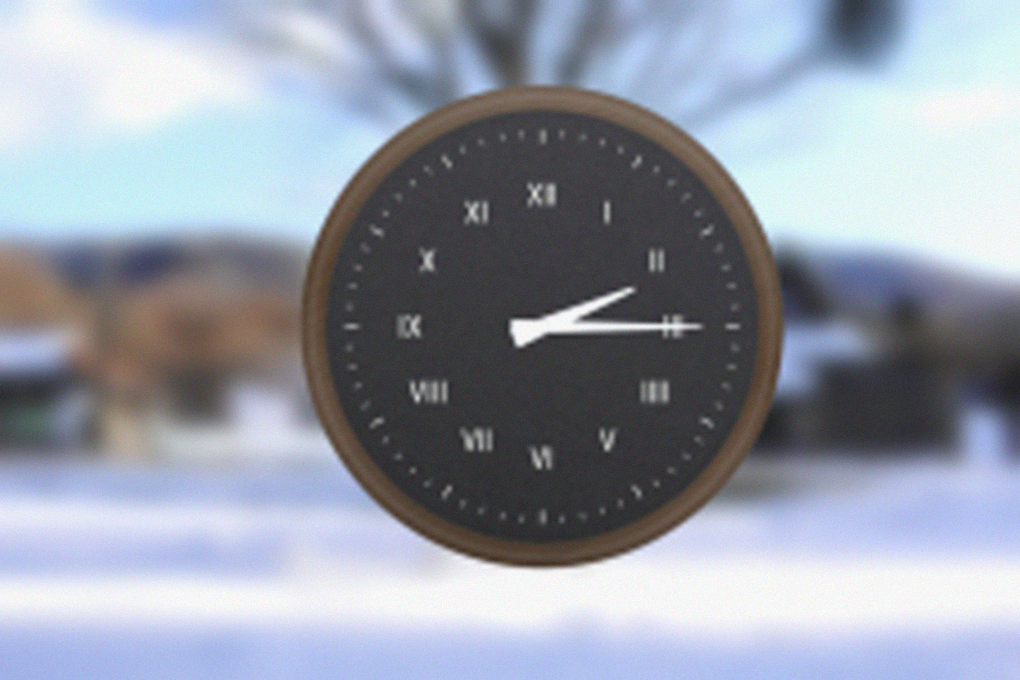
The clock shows **2:15**
